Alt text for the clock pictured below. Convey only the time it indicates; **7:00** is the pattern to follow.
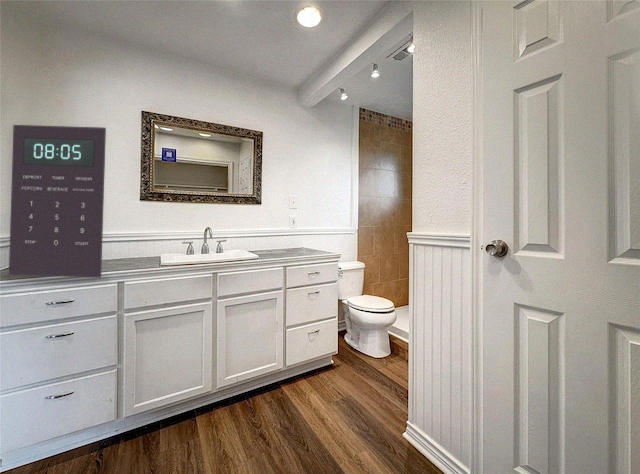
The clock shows **8:05**
